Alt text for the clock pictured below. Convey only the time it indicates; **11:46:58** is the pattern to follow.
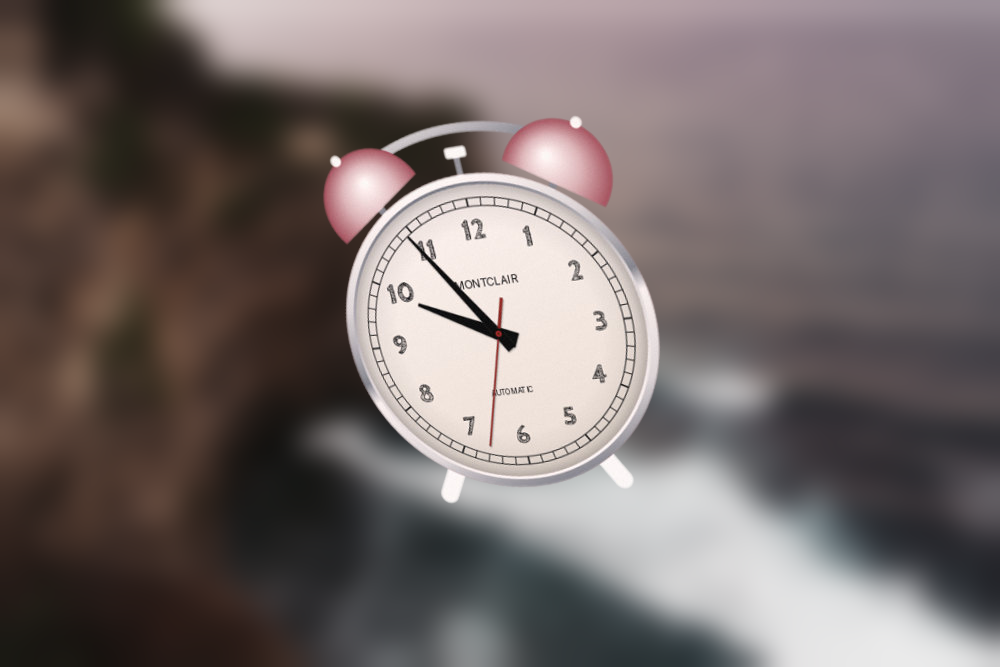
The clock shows **9:54:33**
